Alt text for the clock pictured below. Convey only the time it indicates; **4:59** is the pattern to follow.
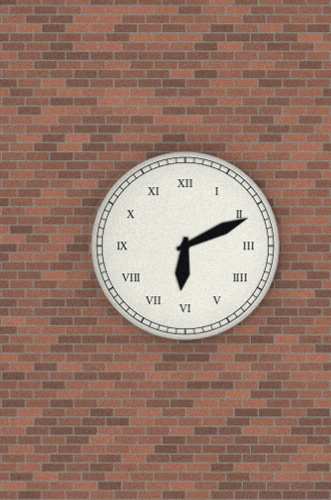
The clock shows **6:11**
